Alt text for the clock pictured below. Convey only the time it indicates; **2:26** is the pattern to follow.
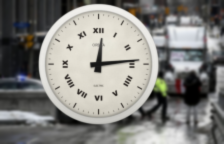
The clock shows **12:14**
